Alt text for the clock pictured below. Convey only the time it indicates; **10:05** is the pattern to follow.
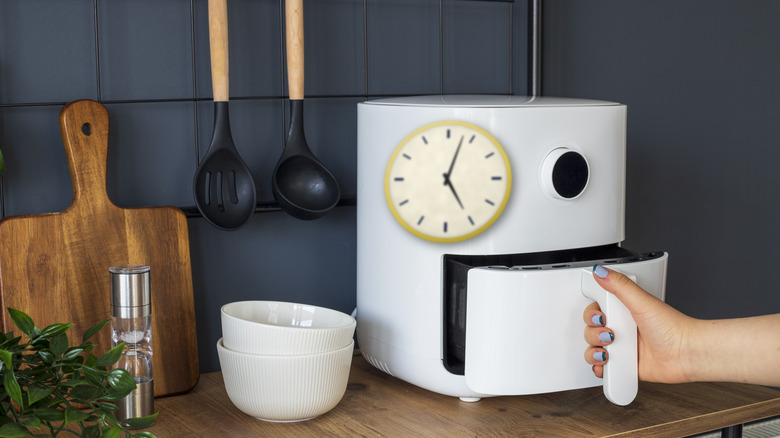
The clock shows **5:03**
